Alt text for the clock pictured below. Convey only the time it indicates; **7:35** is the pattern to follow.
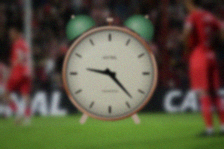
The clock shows **9:23**
